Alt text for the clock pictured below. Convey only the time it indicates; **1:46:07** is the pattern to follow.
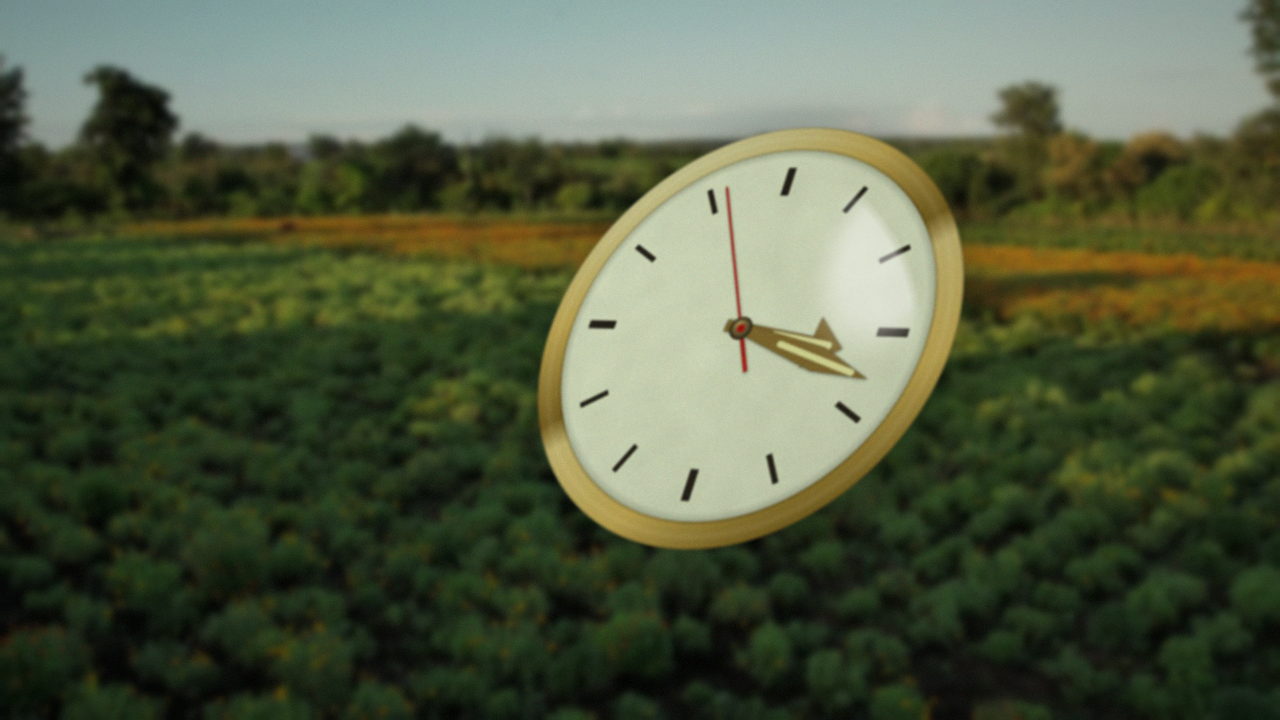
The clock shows **3:17:56**
